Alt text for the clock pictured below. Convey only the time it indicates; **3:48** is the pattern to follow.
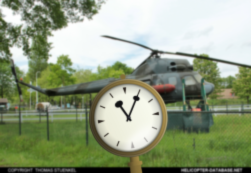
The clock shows **11:05**
